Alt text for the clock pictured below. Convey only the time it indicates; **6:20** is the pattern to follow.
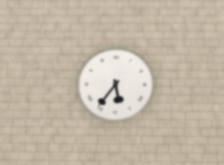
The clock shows **5:36**
